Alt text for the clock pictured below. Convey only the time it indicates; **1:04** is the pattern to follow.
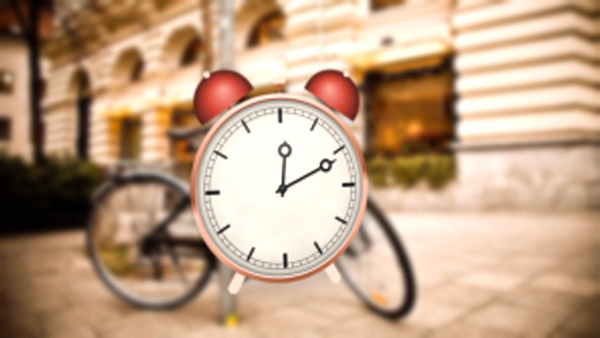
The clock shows **12:11**
